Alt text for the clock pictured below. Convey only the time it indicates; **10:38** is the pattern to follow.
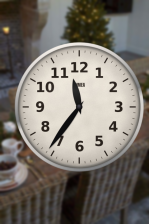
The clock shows **11:36**
